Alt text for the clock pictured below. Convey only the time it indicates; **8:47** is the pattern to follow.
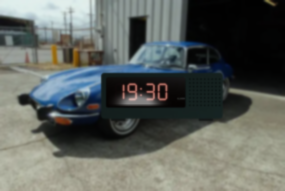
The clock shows **19:30**
